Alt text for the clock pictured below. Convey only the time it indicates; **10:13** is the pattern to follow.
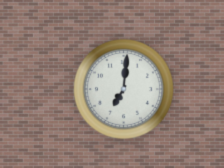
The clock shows **7:01**
